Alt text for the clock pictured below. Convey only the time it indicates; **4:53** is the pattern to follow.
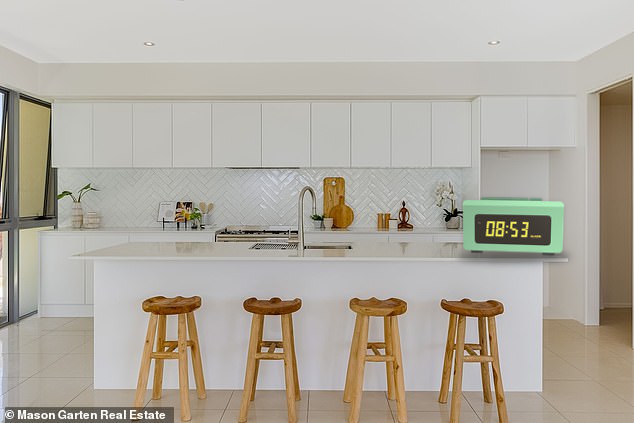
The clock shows **8:53**
